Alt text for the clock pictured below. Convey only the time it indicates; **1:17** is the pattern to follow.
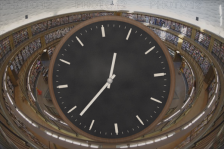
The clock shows **12:38**
